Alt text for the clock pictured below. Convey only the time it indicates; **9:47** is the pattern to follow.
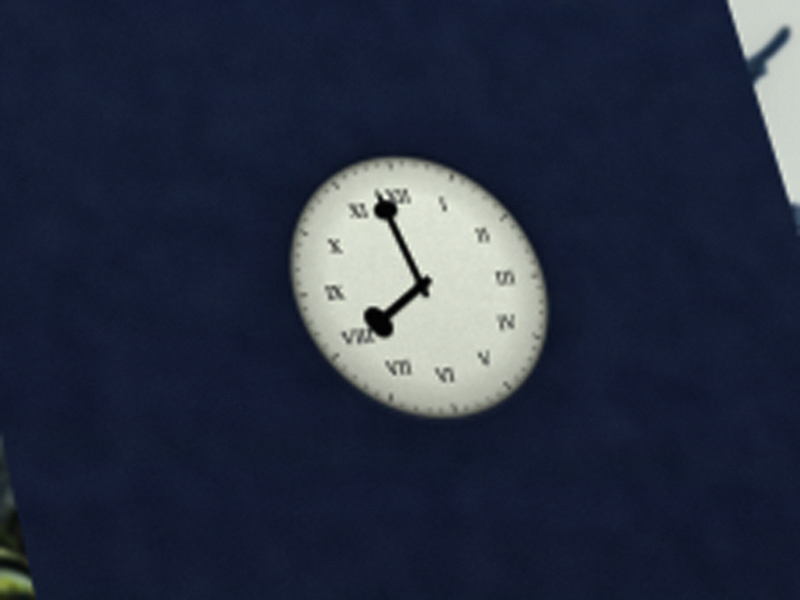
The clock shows **7:58**
